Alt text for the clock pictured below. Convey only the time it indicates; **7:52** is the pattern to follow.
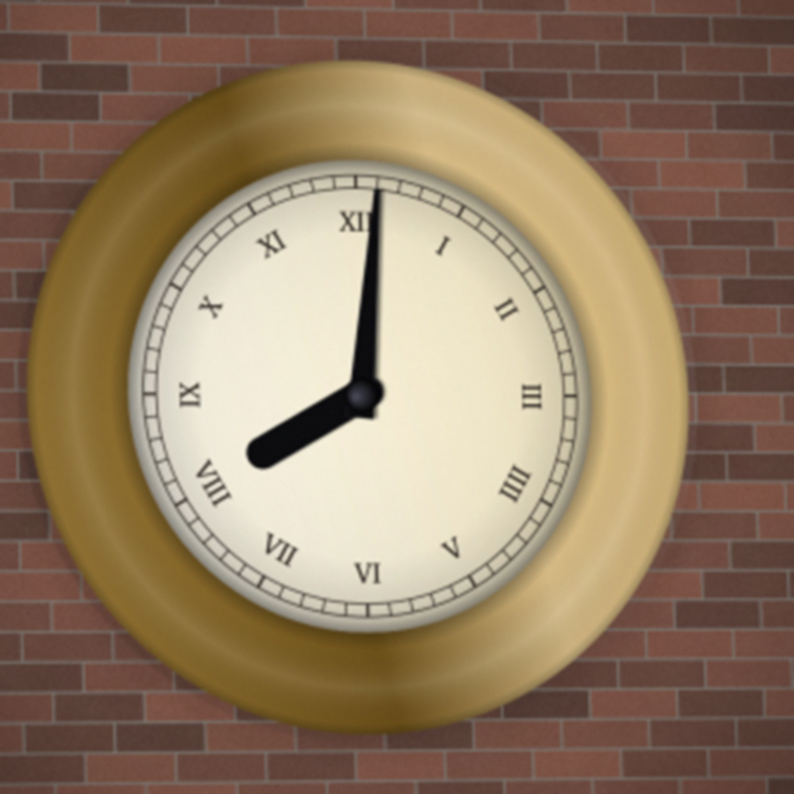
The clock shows **8:01**
